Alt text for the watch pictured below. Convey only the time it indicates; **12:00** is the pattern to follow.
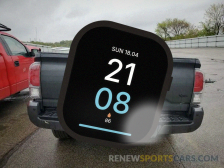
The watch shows **21:08**
